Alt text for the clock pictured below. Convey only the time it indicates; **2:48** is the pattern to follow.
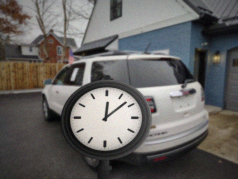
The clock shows **12:08**
